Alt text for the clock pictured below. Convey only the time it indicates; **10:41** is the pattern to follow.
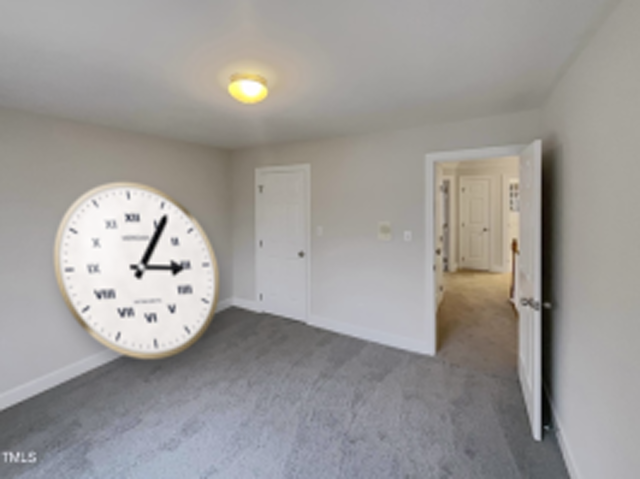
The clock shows **3:06**
